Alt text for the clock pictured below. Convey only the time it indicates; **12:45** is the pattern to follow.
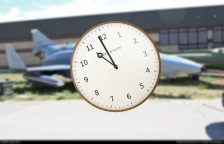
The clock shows **10:59**
